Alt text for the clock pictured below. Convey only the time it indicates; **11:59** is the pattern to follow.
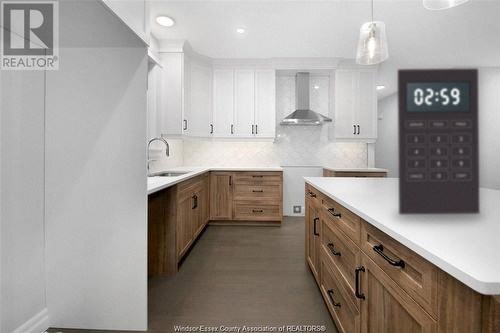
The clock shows **2:59**
